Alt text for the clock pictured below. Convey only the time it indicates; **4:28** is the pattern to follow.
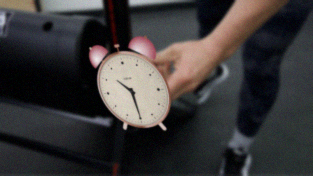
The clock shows **10:30**
